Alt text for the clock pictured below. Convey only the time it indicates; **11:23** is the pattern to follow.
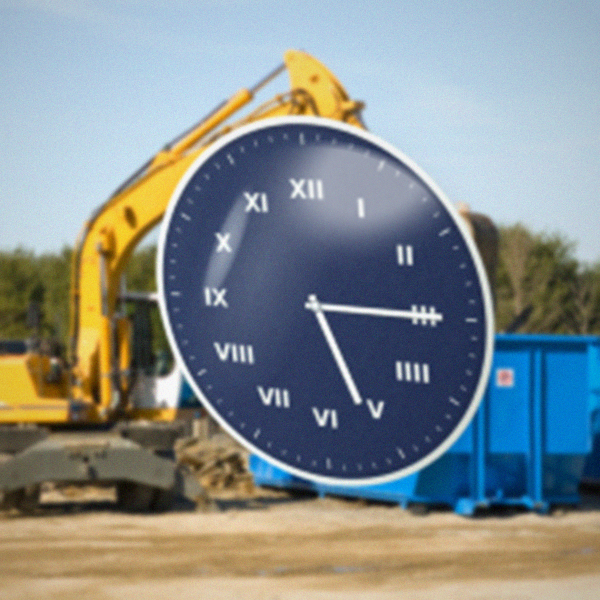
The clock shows **5:15**
